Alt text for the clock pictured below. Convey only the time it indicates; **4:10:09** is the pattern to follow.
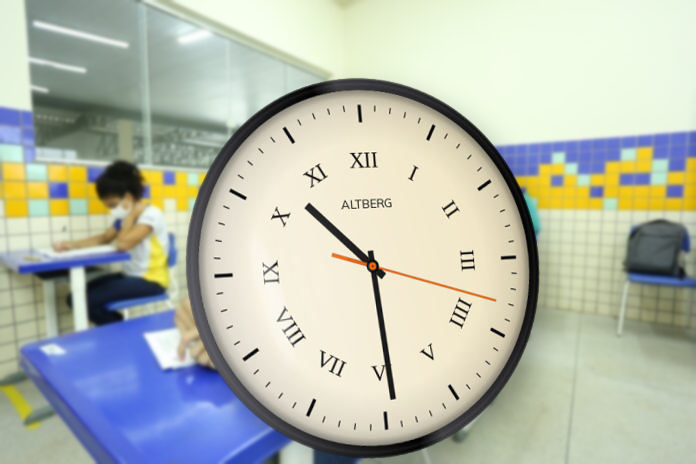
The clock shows **10:29:18**
